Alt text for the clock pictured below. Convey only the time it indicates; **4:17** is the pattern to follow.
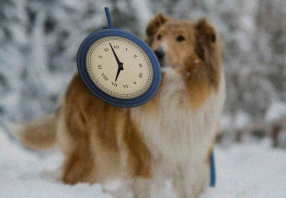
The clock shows **6:58**
